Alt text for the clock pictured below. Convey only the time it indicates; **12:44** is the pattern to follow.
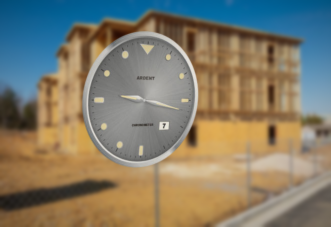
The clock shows **9:17**
